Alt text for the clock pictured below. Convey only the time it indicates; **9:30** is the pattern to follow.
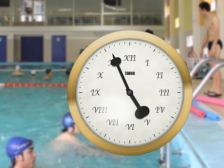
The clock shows **4:56**
